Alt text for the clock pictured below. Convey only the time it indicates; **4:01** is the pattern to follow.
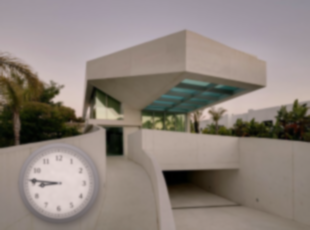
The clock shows **8:46**
